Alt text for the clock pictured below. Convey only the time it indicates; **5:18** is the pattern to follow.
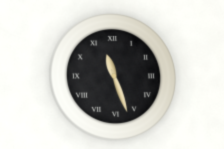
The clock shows **11:27**
